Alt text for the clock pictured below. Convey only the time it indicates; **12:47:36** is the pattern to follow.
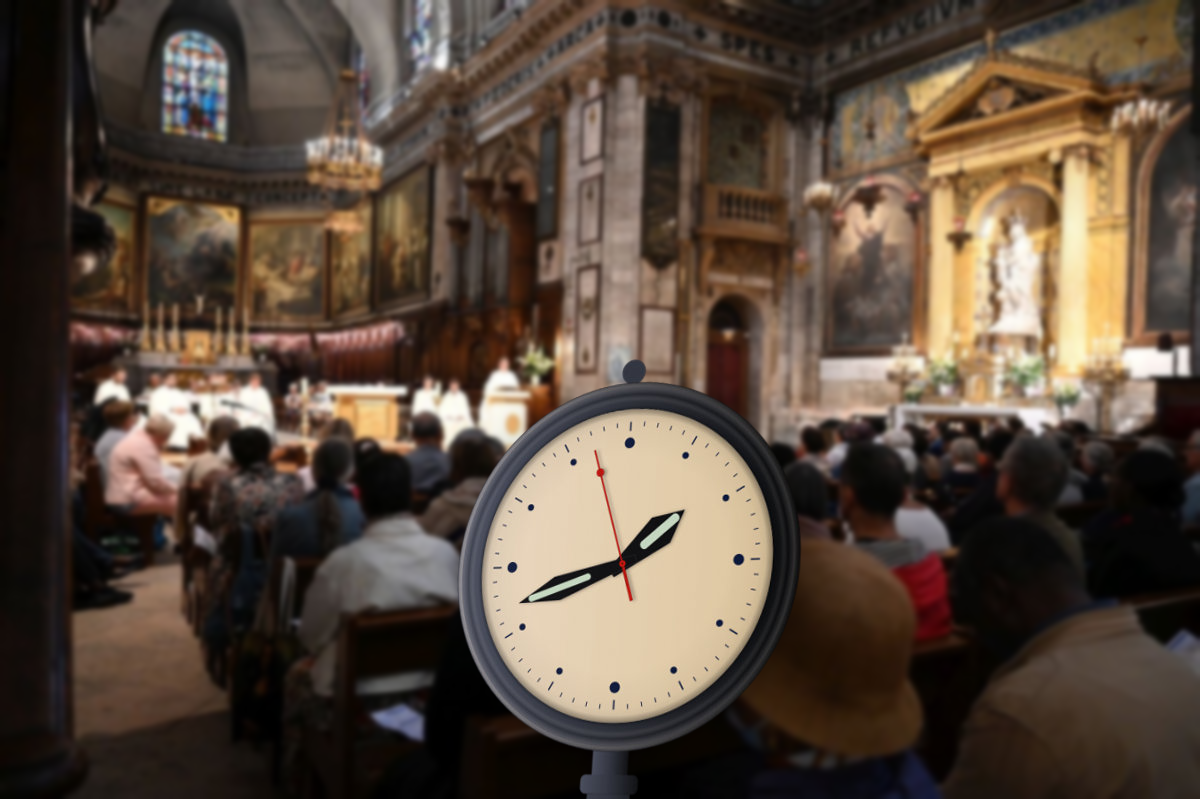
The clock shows **1:41:57**
